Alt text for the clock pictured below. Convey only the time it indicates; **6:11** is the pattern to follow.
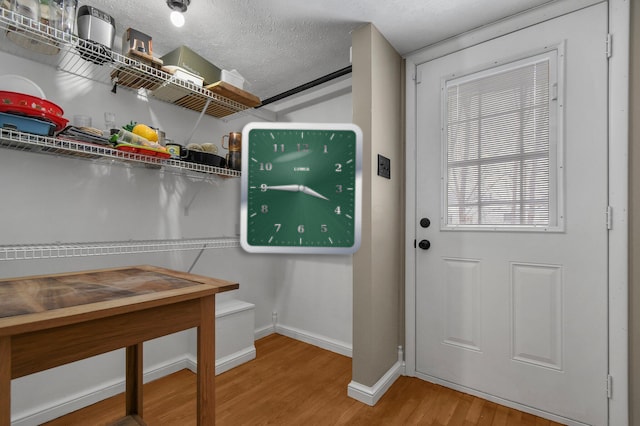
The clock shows **3:45**
